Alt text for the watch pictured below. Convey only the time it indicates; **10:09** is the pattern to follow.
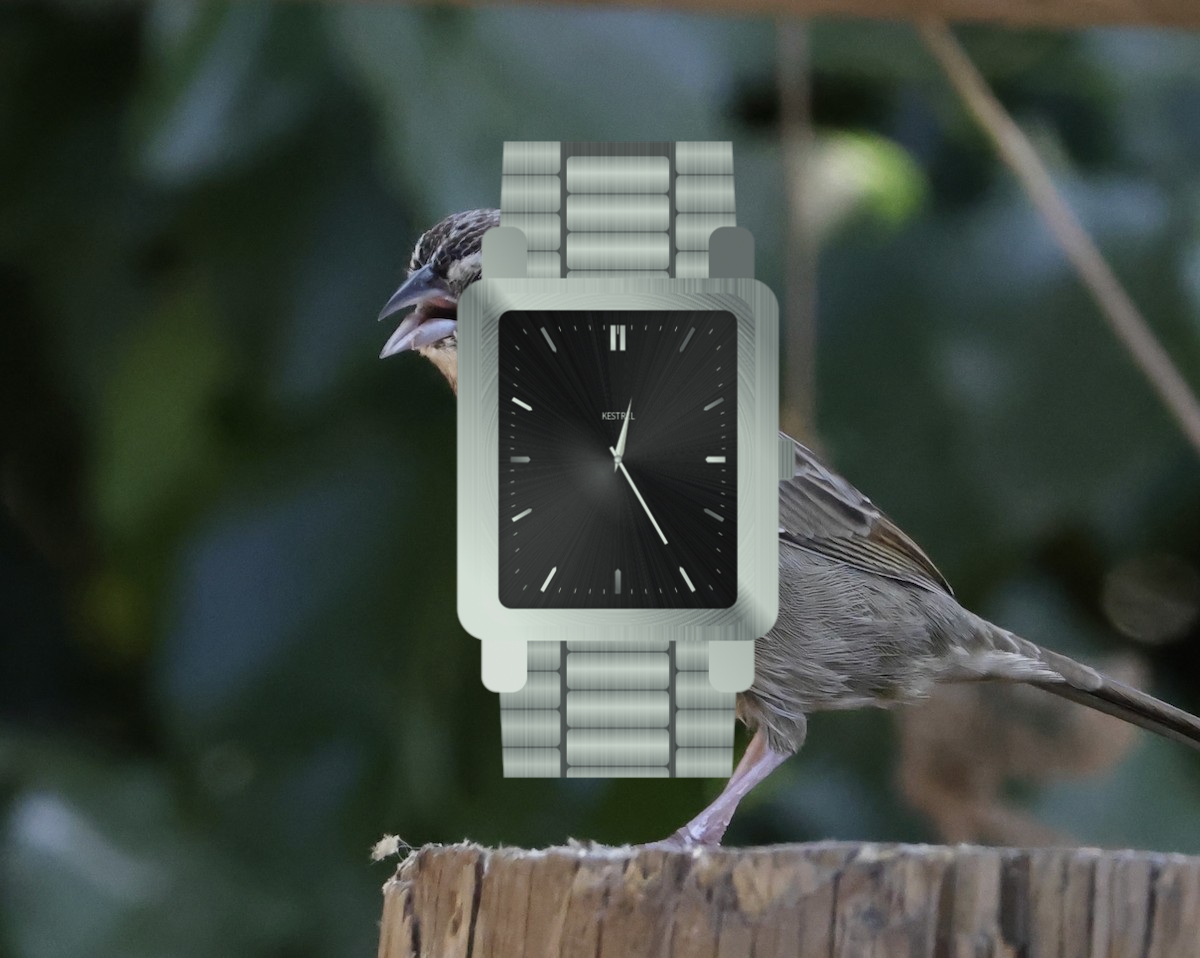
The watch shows **12:25**
